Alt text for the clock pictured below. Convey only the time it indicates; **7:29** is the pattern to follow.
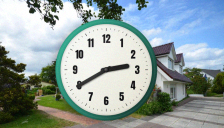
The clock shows **2:40**
